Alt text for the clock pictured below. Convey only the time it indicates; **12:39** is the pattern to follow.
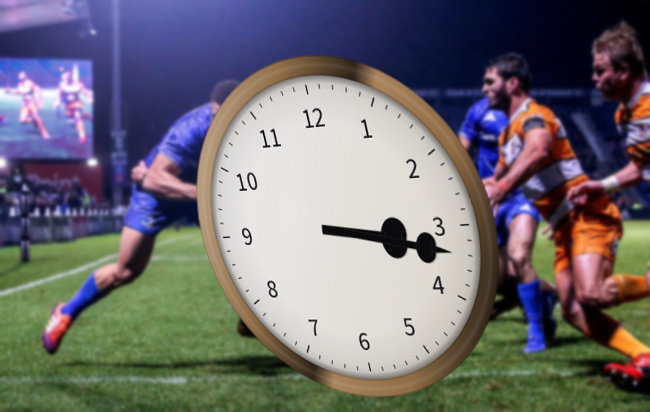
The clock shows **3:17**
